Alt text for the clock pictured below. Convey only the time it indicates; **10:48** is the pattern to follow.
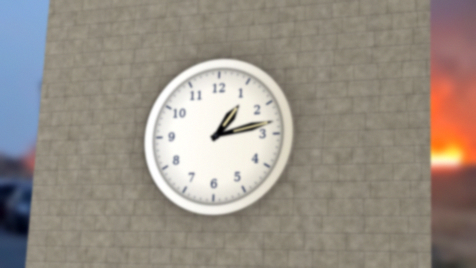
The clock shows **1:13**
